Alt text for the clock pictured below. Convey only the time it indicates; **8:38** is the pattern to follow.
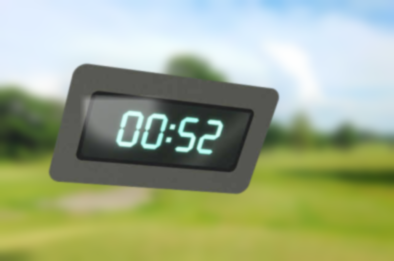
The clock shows **0:52**
